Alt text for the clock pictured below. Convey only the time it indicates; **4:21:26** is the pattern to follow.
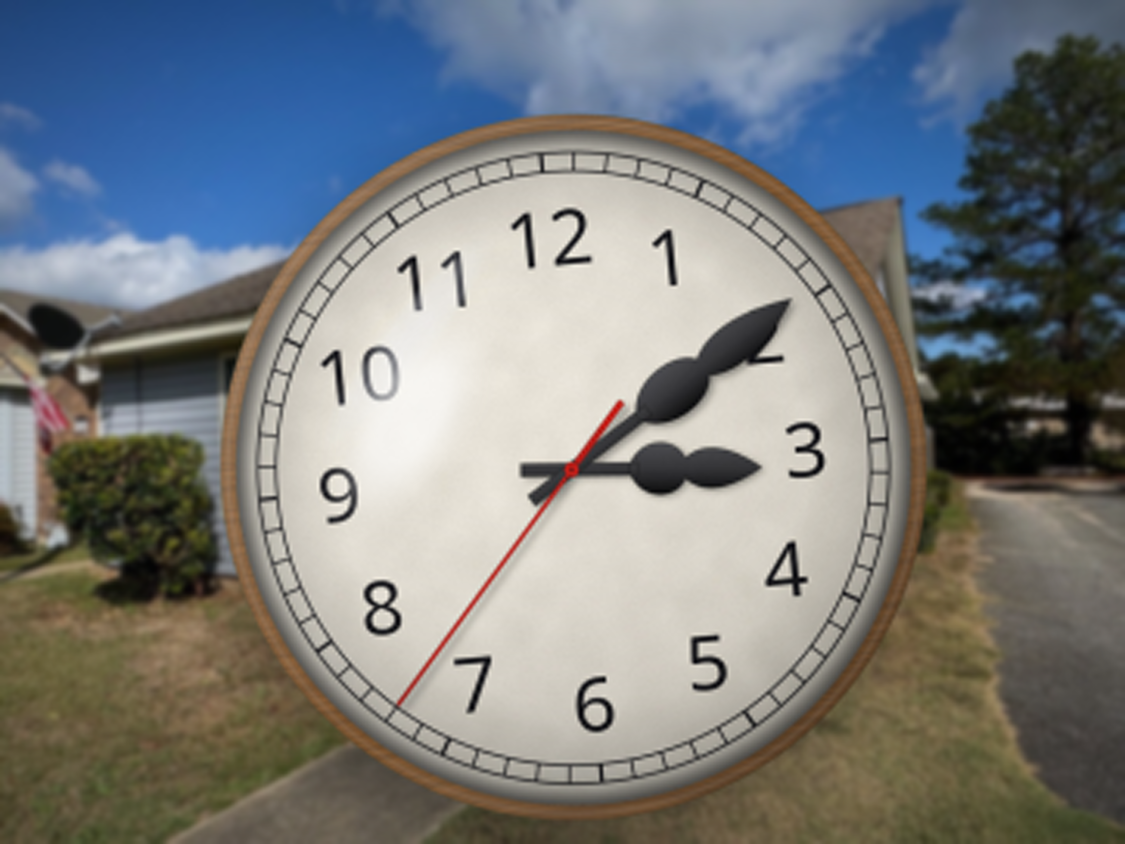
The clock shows **3:09:37**
